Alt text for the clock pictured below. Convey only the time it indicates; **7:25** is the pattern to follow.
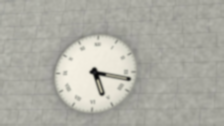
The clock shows **5:17**
